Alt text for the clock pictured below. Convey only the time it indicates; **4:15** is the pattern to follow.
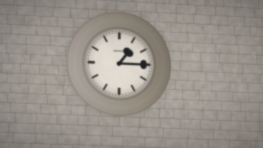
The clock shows **1:15**
